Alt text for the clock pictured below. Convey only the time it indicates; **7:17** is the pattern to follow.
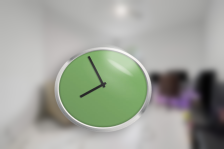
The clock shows **7:56**
